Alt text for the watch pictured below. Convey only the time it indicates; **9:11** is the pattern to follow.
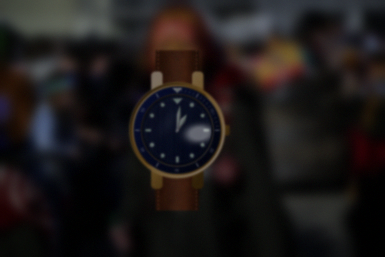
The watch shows **1:01**
